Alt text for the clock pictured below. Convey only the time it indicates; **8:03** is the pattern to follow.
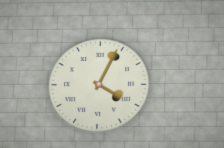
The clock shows **4:04**
